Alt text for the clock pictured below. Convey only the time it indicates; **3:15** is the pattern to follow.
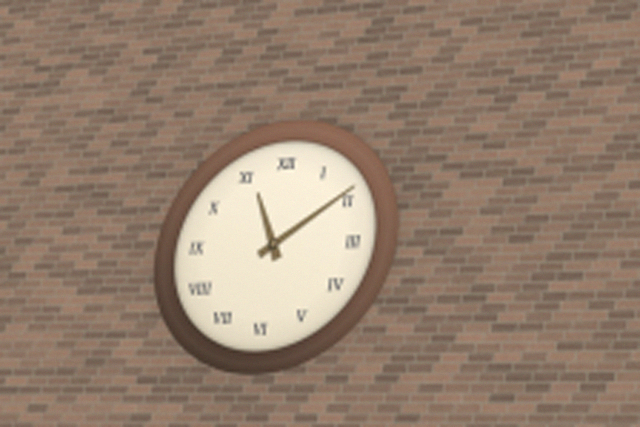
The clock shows **11:09**
